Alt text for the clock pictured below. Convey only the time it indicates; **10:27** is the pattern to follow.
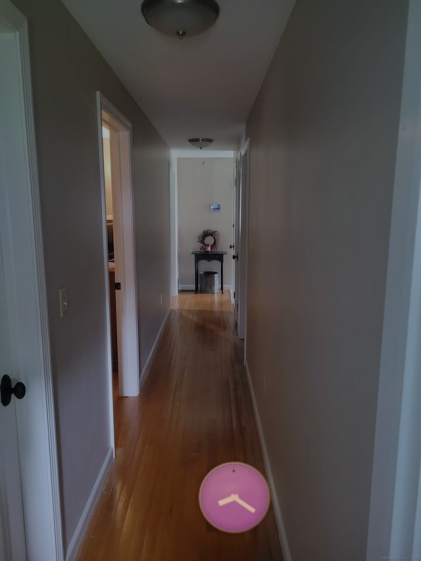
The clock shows **8:21**
